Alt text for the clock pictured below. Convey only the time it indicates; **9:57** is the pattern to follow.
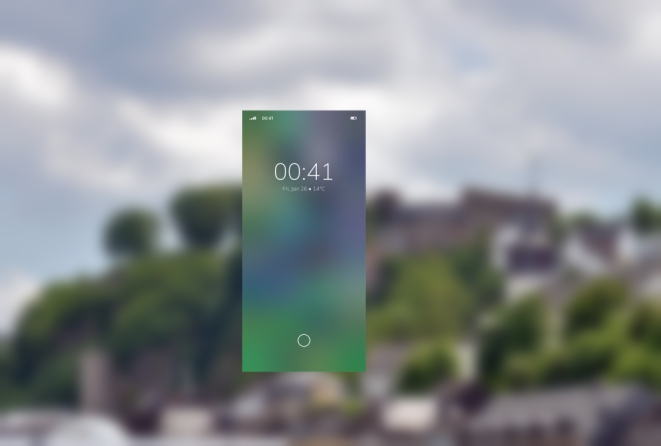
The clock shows **0:41**
